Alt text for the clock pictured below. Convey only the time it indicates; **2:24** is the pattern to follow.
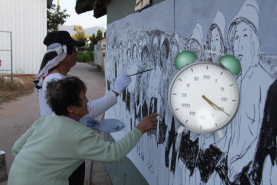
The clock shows **4:20**
